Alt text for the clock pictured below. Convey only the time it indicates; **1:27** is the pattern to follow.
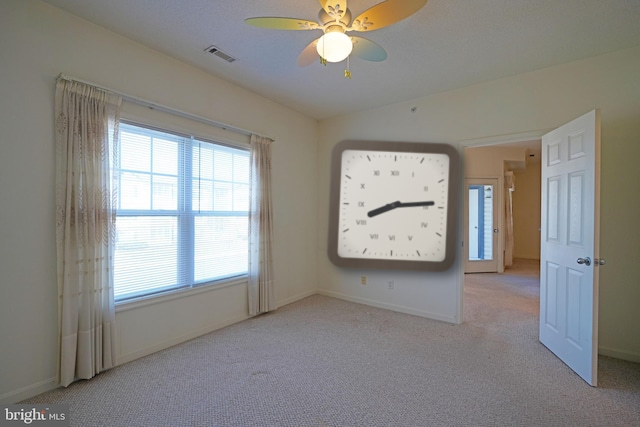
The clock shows **8:14**
